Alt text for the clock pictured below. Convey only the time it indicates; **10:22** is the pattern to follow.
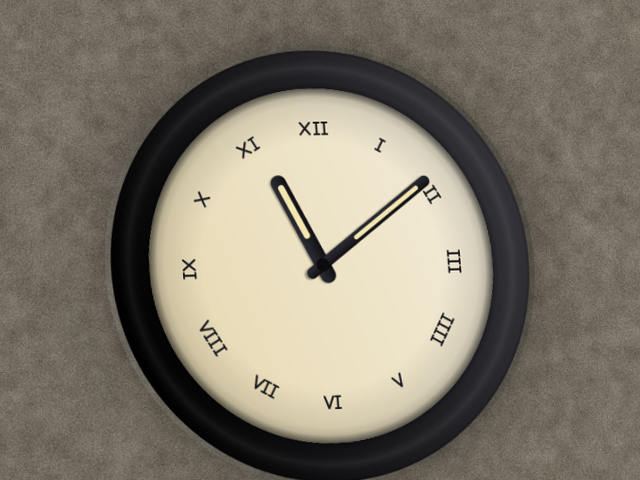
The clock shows **11:09**
